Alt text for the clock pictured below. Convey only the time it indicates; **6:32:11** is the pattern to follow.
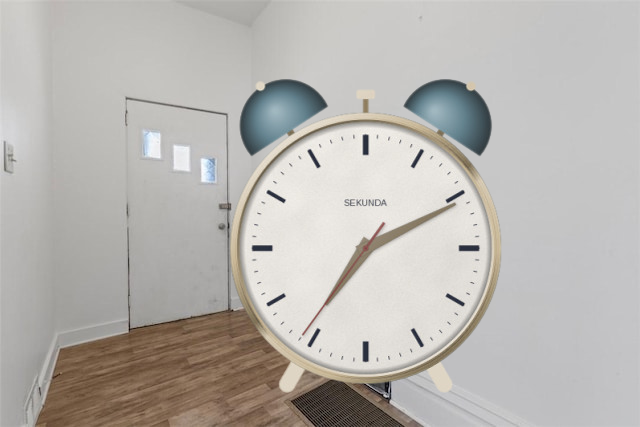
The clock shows **7:10:36**
